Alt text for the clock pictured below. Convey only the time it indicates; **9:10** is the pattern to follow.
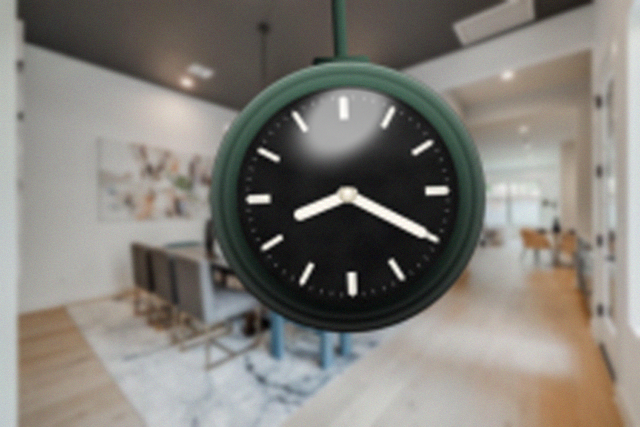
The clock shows **8:20**
